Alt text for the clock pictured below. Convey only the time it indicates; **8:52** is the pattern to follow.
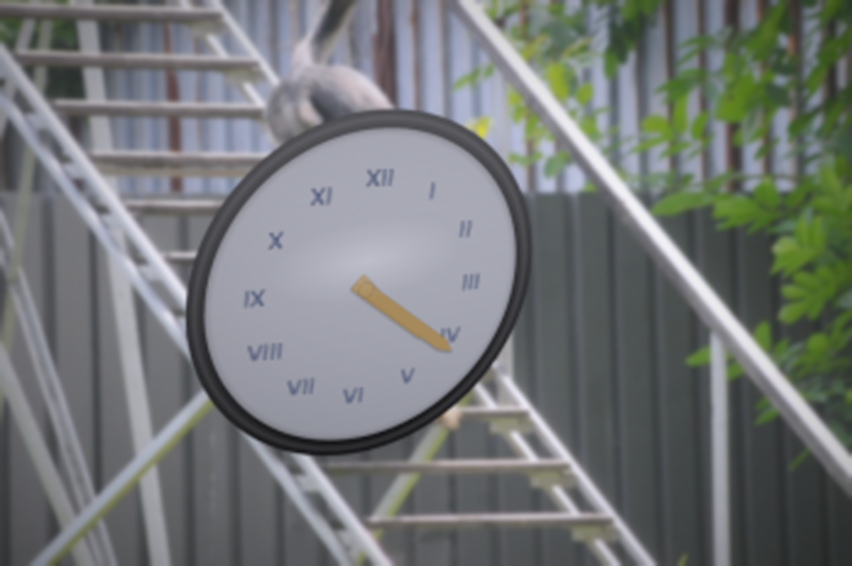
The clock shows **4:21**
